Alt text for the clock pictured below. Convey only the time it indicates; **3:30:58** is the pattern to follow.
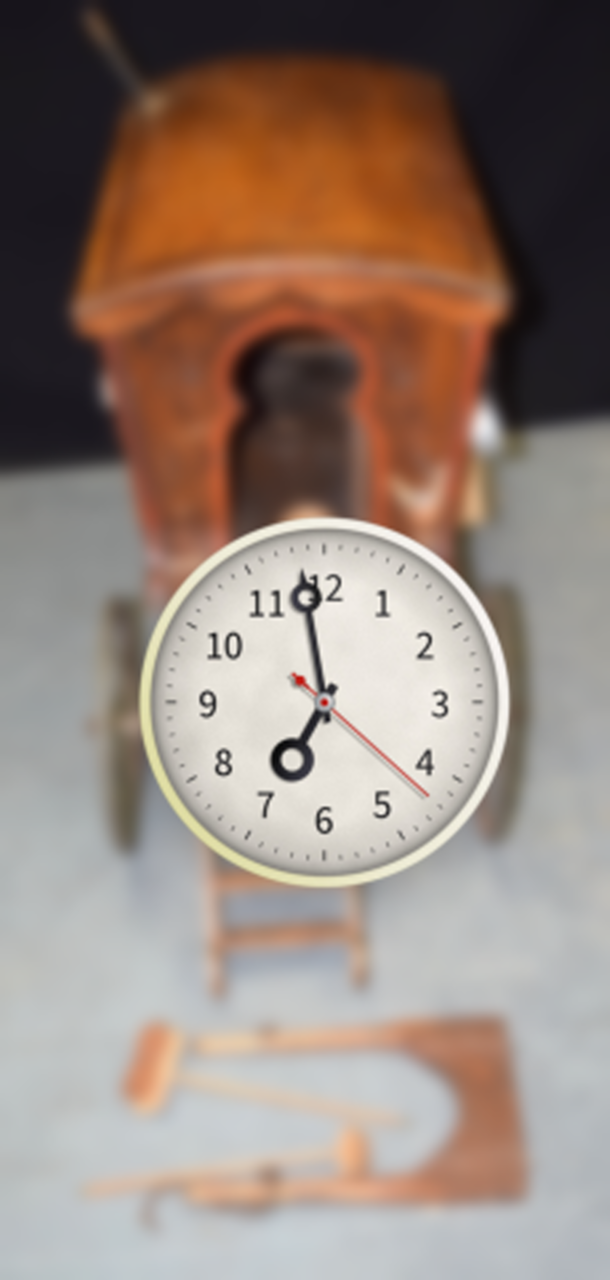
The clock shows **6:58:22**
